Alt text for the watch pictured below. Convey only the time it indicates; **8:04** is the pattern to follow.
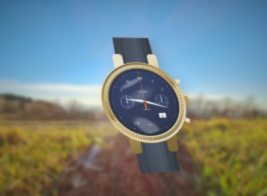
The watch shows **9:18**
